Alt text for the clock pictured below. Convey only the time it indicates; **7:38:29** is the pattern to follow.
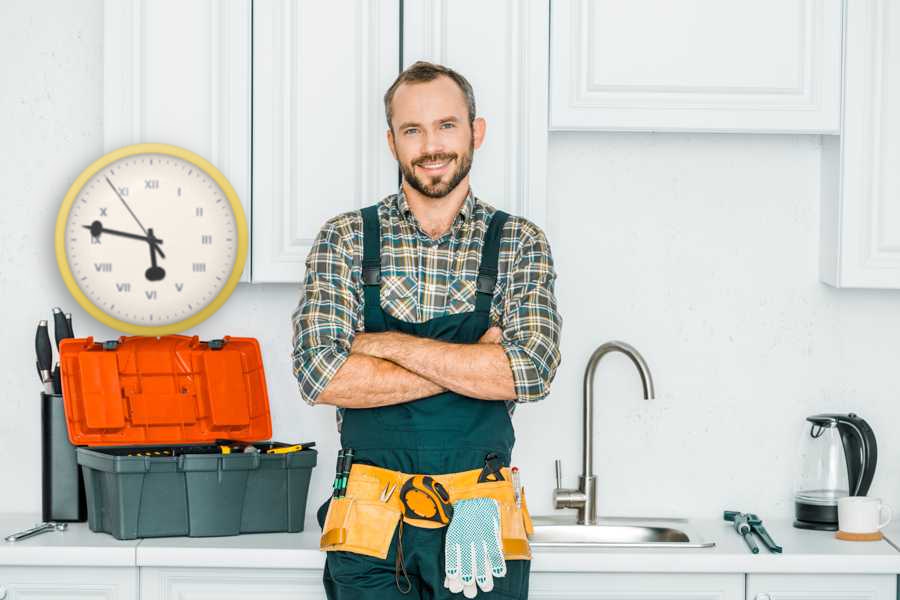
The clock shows **5:46:54**
